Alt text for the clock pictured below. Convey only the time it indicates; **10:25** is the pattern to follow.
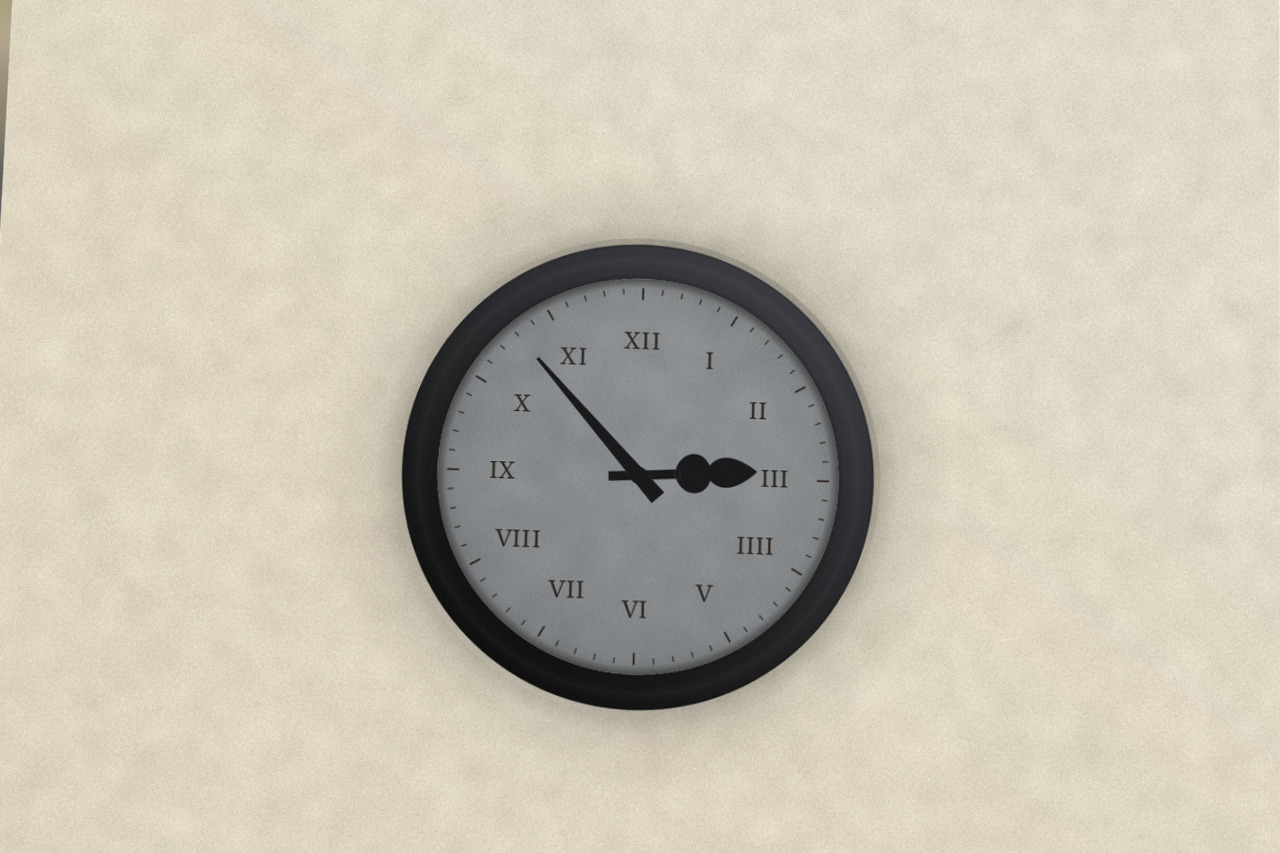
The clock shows **2:53**
